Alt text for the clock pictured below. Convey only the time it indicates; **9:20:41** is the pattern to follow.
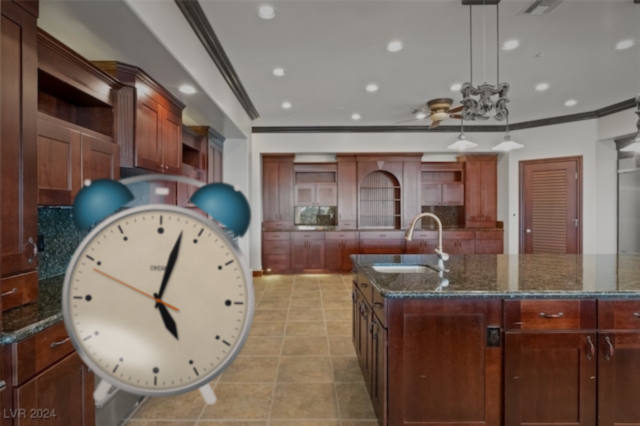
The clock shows **5:02:49**
